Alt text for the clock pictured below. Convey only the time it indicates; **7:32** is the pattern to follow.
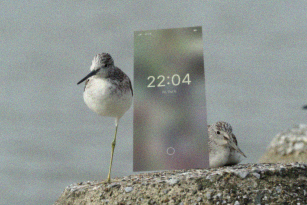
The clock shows **22:04**
